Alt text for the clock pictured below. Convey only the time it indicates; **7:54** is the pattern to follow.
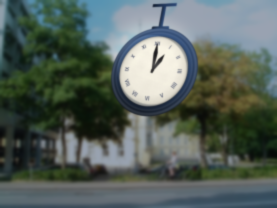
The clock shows **1:00**
